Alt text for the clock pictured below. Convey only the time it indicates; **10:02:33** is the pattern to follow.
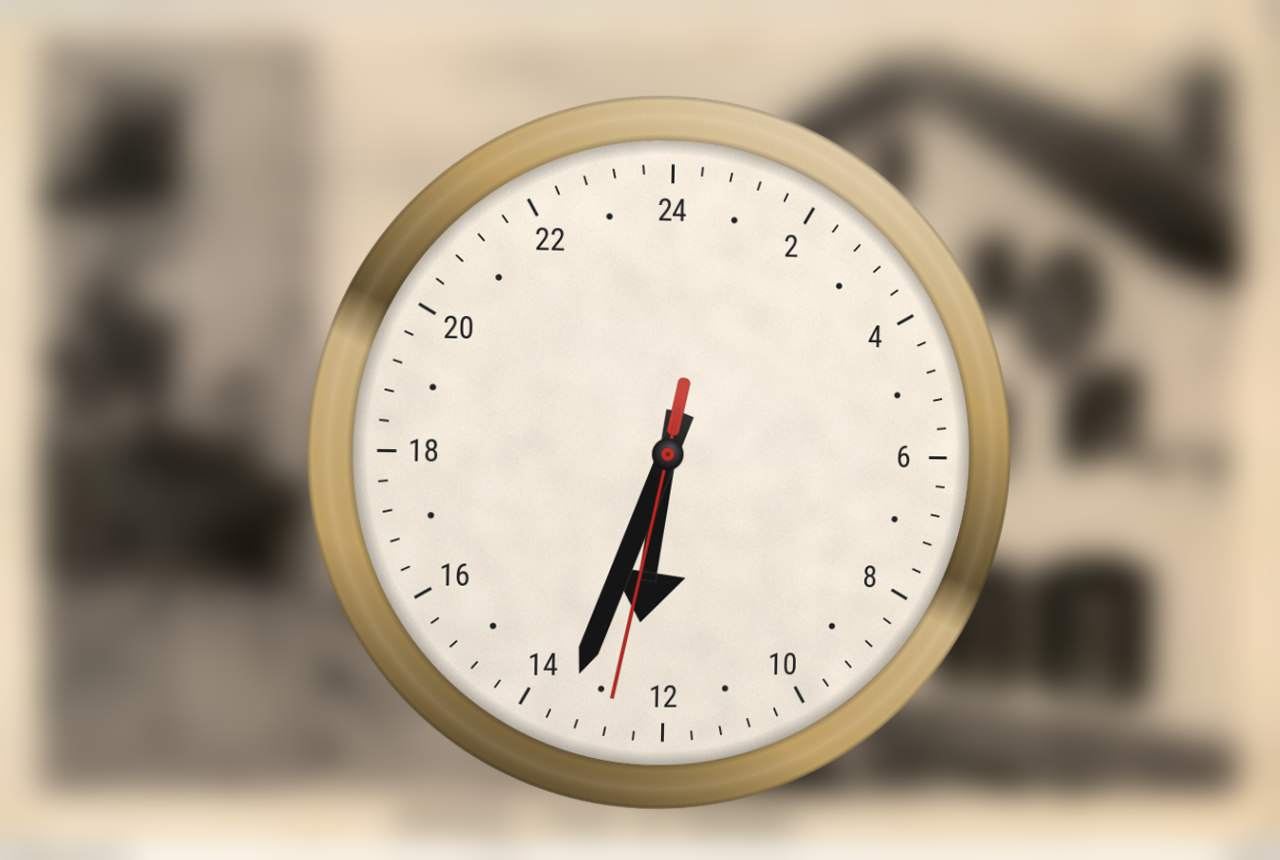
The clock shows **12:33:32**
